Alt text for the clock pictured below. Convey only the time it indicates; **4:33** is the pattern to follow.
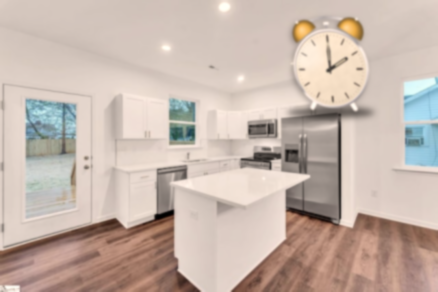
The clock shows **2:00**
